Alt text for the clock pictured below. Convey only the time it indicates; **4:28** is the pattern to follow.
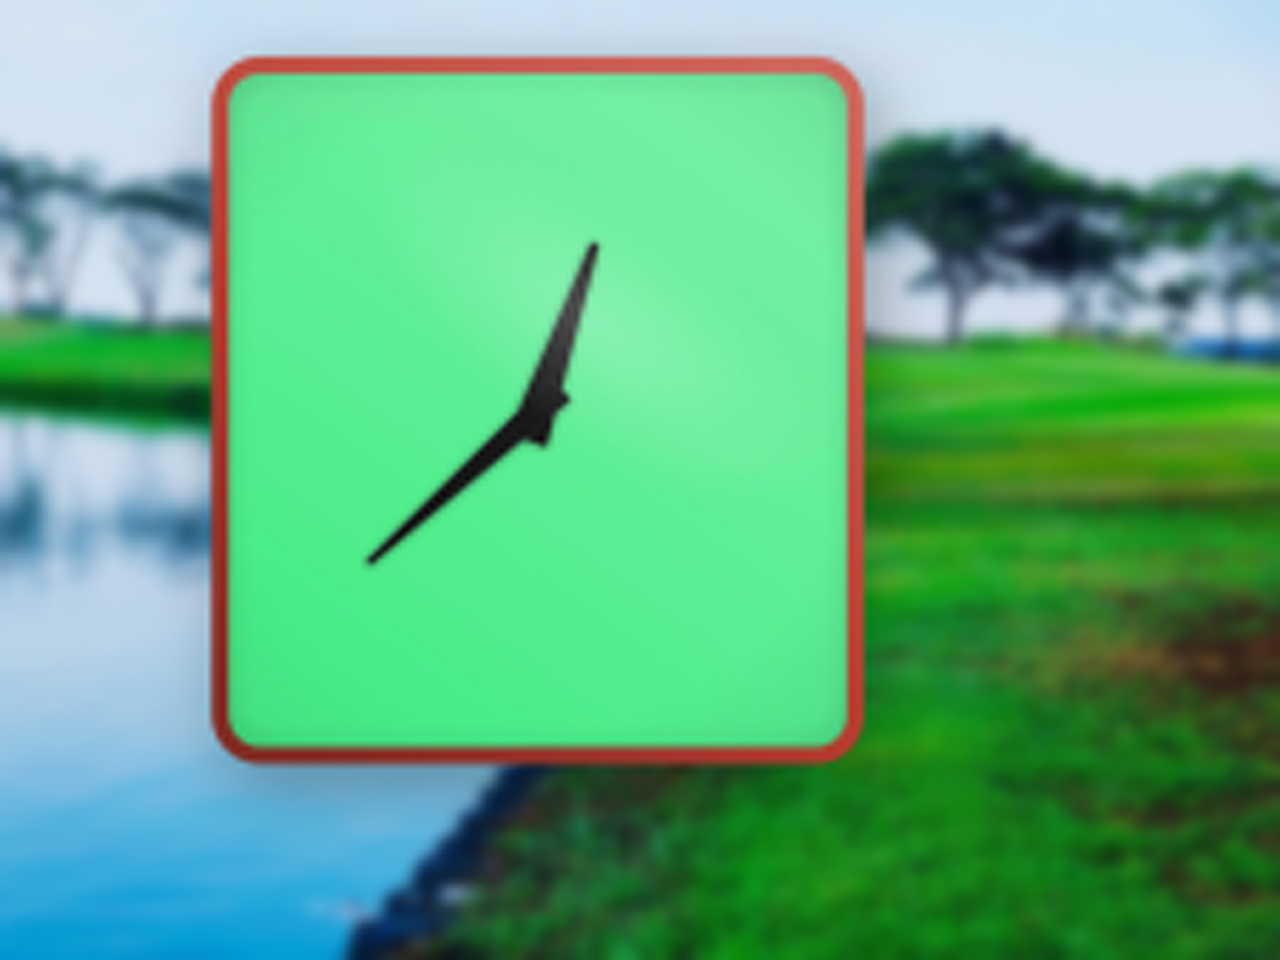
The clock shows **12:38**
